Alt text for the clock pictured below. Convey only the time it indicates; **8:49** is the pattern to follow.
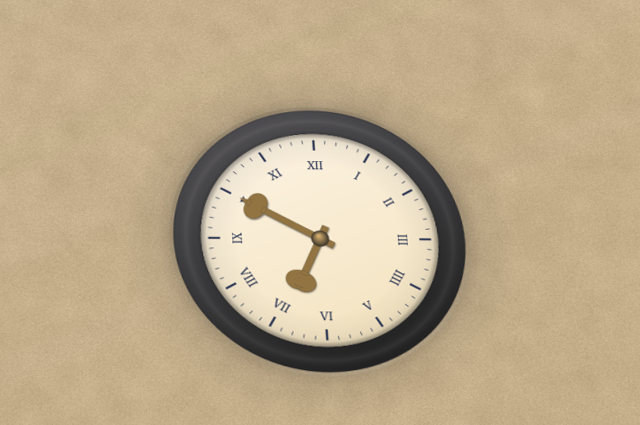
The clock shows **6:50**
